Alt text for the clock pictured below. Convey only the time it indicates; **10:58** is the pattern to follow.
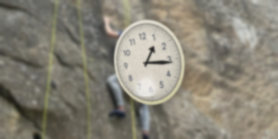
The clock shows **1:16**
